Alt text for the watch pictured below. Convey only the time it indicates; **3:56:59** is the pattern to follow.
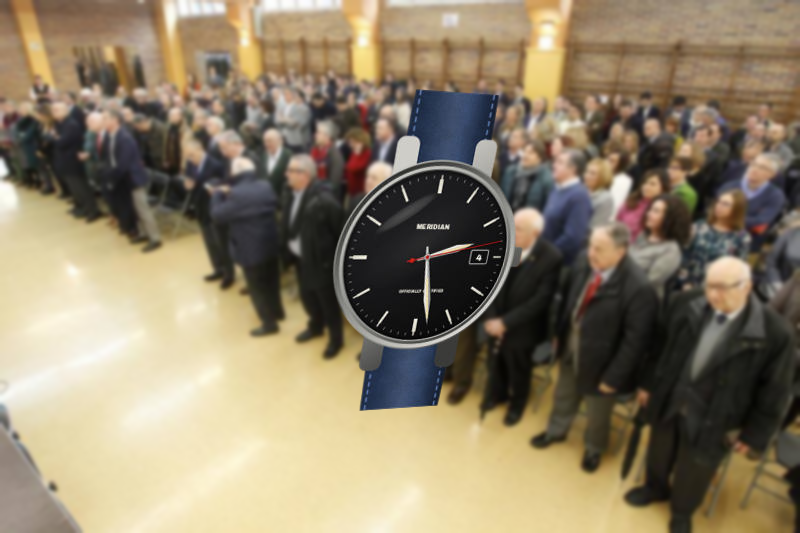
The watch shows **2:28:13**
